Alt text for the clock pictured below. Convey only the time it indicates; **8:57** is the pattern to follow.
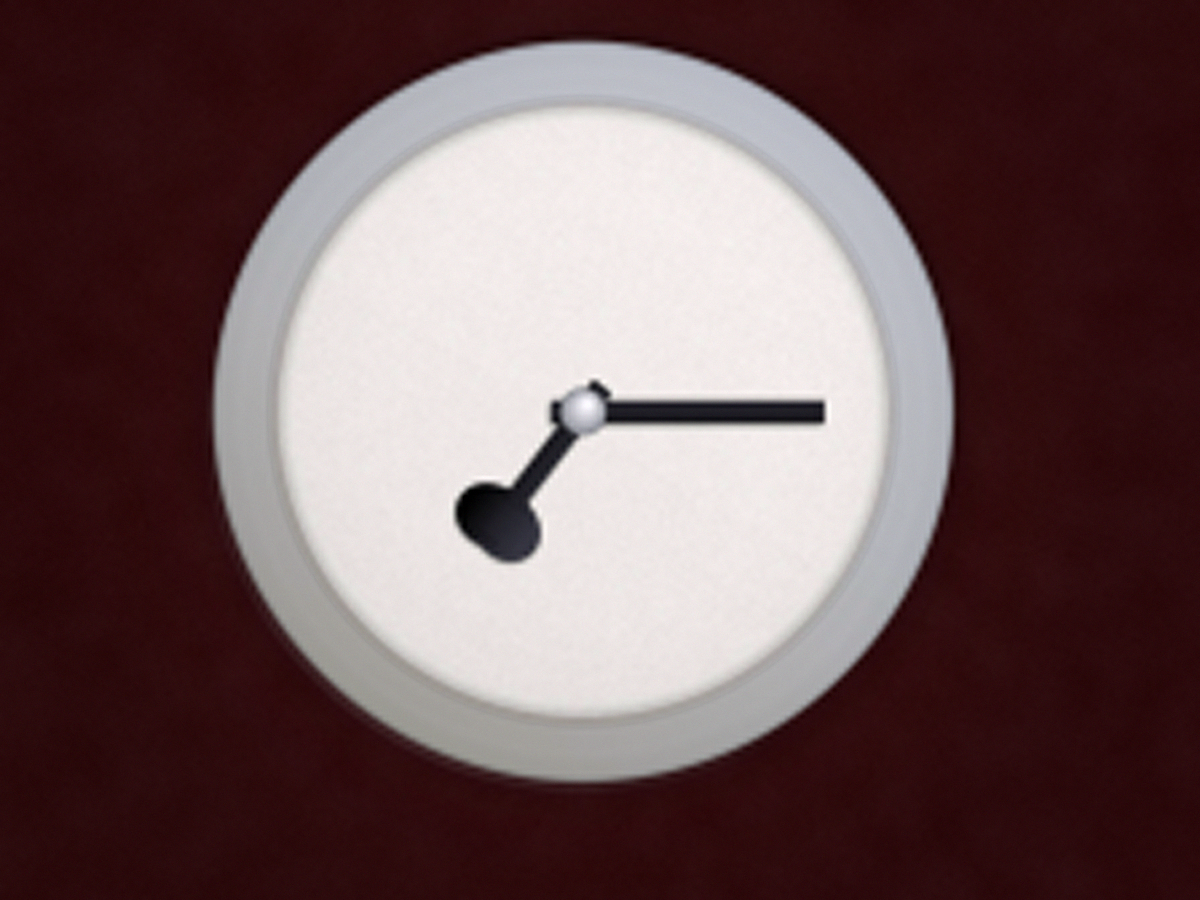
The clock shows **7:15**
